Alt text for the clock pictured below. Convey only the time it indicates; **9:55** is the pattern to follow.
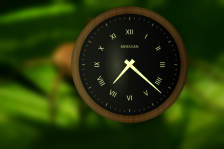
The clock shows **7:22**
